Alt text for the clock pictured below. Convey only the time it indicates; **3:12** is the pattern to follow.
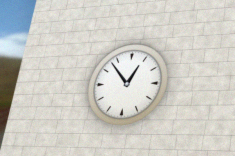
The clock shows **12:53**
